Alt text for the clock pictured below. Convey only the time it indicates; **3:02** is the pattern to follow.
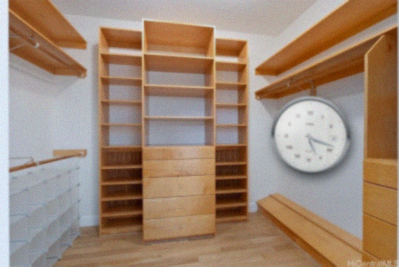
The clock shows **5:18**
